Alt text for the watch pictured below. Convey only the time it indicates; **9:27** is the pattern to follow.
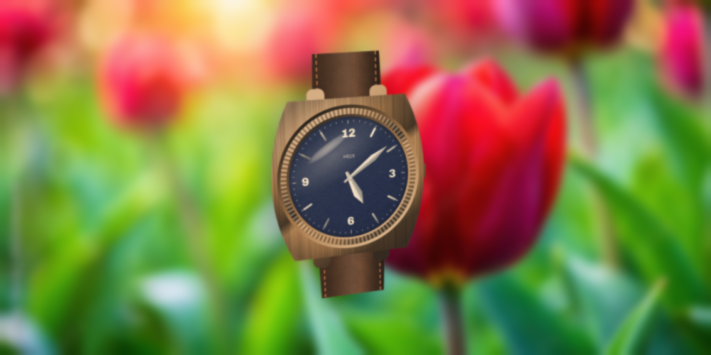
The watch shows **5:09**
